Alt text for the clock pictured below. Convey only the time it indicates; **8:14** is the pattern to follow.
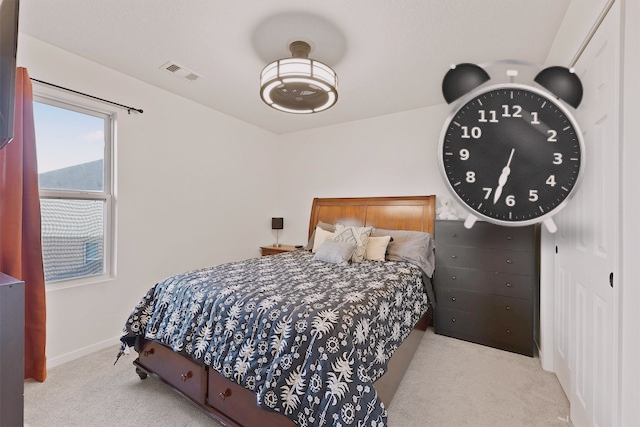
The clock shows **6:33**
